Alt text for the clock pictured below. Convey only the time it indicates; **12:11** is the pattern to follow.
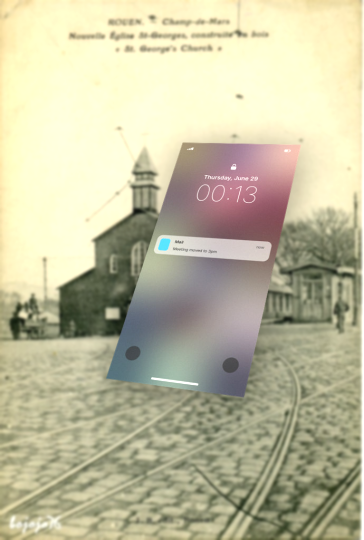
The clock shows **0:13**
